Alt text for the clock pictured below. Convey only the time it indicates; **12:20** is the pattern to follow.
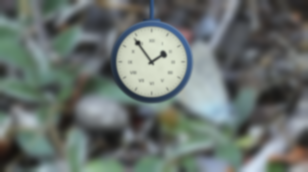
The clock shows **1:54**
